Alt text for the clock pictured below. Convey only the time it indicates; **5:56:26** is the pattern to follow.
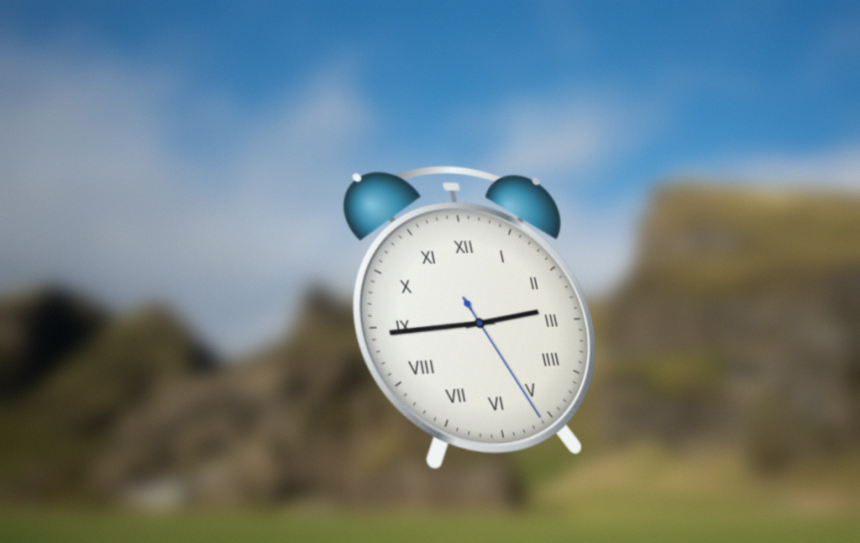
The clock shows **2:44:26**
